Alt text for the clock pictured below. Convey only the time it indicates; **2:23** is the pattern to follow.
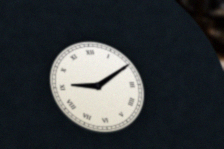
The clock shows **9:10**
